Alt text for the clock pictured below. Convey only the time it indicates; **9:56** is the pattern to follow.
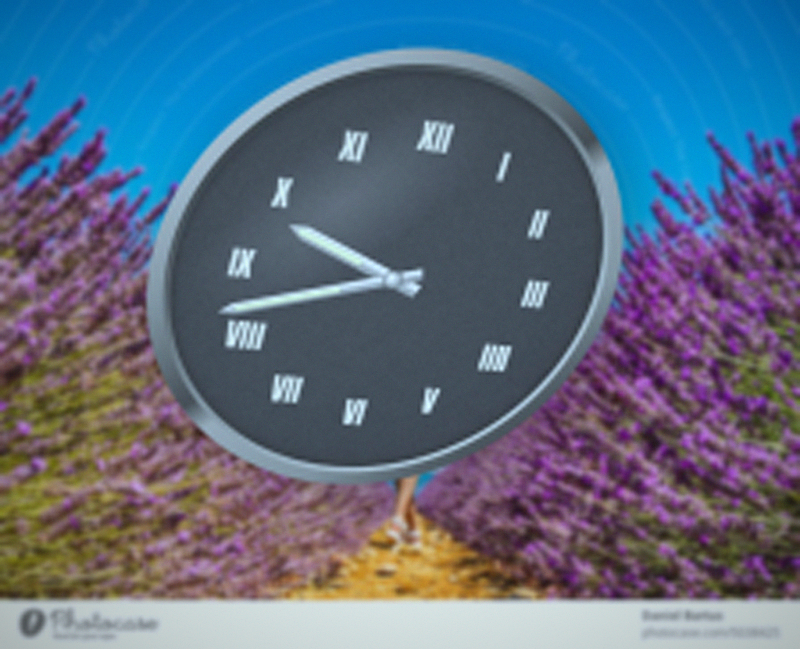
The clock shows **9:42**
